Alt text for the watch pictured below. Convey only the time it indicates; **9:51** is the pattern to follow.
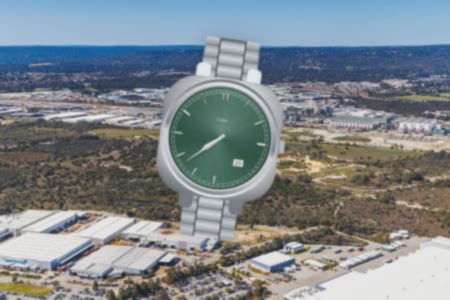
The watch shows **7:38**
